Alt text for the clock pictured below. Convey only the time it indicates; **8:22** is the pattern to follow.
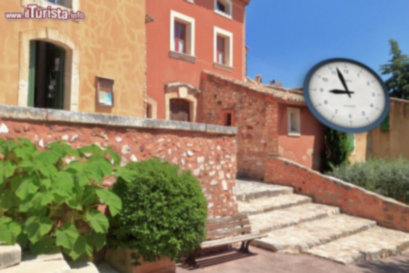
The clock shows **8:57**
